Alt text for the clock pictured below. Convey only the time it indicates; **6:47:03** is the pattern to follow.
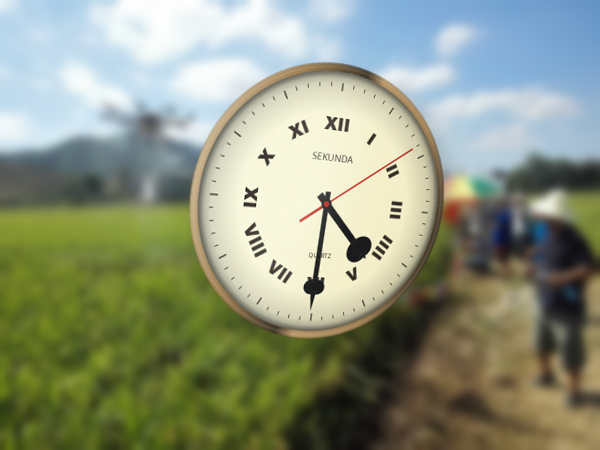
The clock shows **4:30:09**
